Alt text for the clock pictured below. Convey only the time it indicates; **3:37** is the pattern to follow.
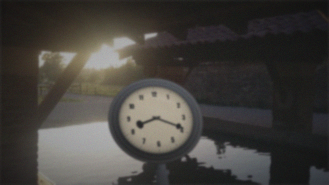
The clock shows **8:19**
